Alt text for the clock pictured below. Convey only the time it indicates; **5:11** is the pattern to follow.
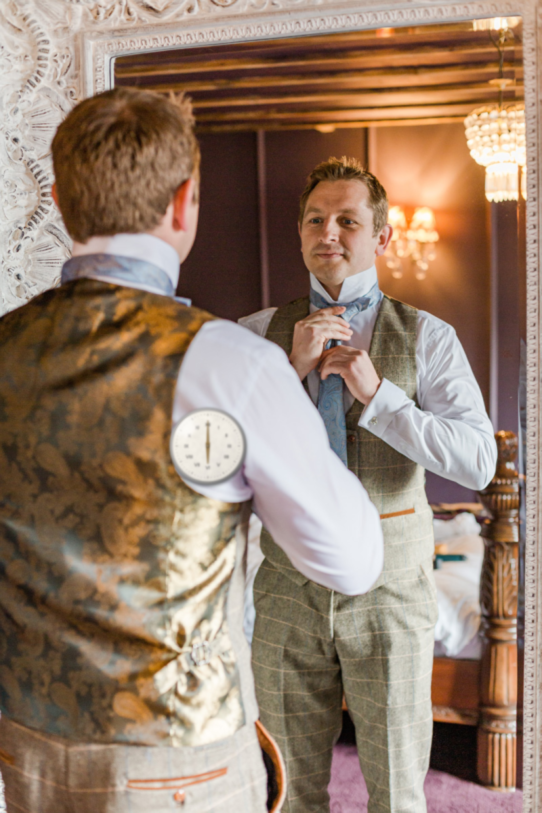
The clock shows **6:00**
